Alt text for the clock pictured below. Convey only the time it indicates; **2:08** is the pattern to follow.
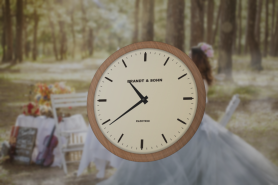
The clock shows **10:39**
